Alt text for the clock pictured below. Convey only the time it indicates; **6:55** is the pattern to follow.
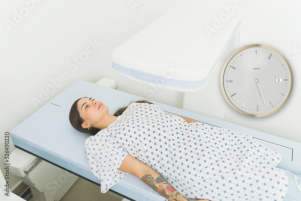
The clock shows **5:27**
